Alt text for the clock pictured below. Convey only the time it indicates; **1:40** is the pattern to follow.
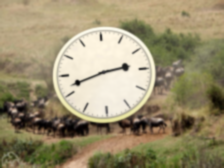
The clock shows **2:42**
